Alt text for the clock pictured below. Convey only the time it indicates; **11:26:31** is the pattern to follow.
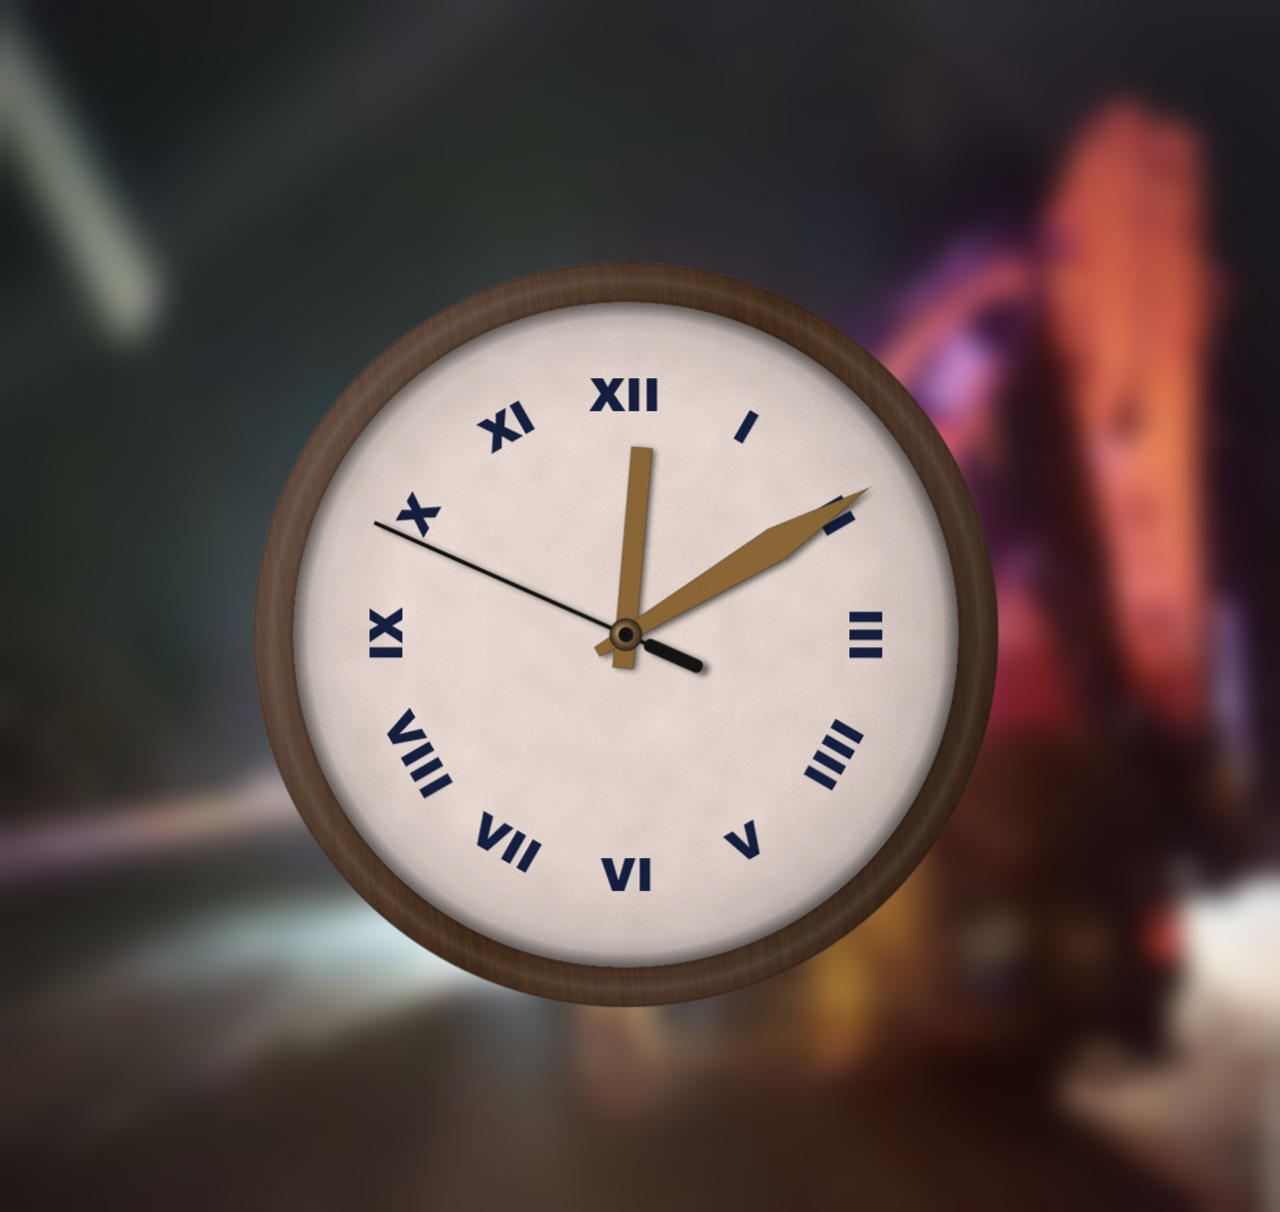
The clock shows **12:09:49**
